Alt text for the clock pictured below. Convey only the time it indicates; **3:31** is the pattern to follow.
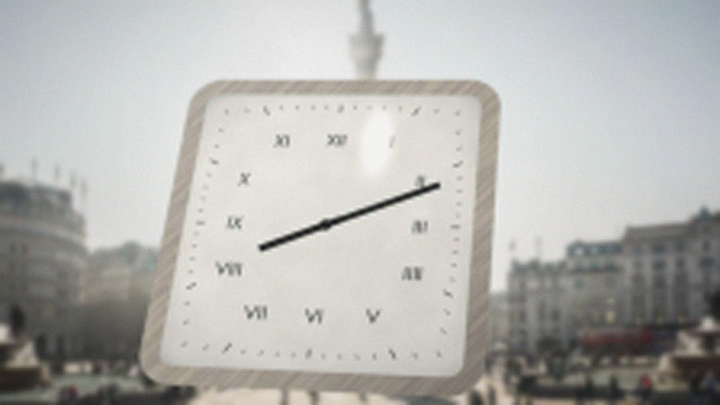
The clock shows **8:11**
